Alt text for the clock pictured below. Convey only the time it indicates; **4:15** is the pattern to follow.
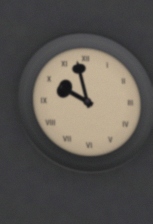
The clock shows **9:58**
